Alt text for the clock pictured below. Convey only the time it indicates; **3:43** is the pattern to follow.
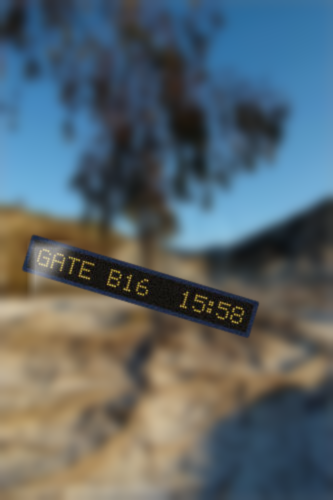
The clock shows **15:58**
